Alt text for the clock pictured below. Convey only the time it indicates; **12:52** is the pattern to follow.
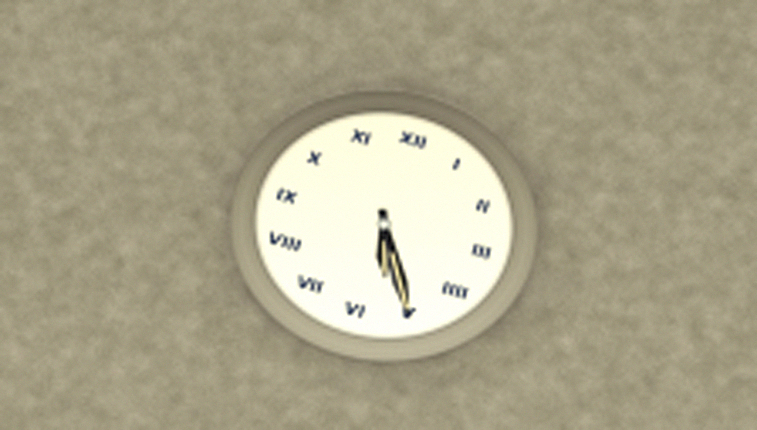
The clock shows **5:25**
